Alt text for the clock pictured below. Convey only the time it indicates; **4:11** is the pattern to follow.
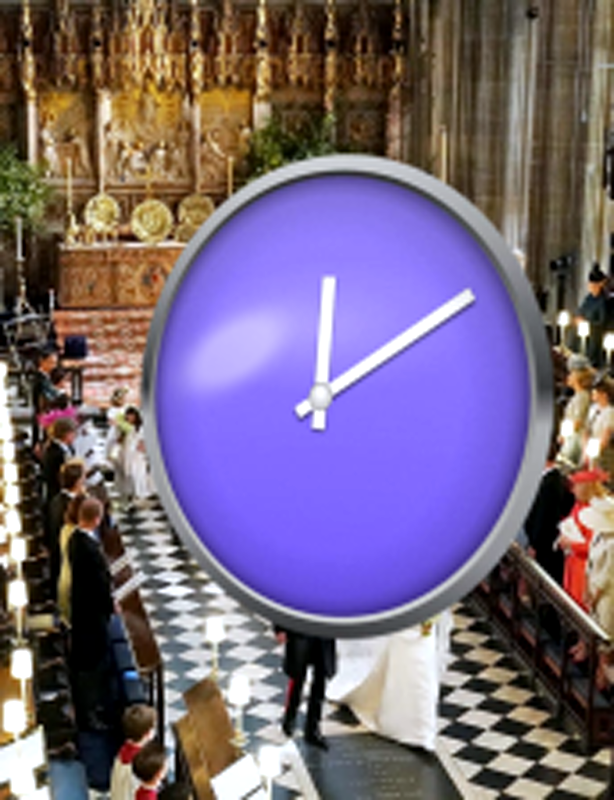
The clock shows **12:10**
